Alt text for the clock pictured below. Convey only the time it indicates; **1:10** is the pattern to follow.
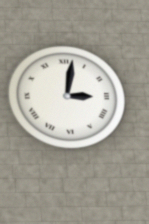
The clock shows **3:02**
